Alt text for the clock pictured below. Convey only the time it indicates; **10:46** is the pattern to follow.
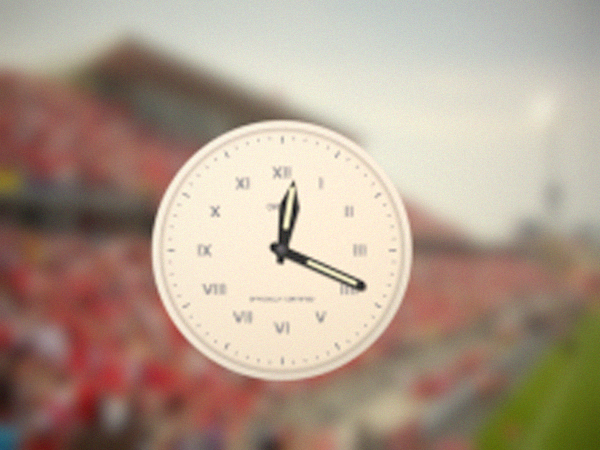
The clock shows **12:19**
